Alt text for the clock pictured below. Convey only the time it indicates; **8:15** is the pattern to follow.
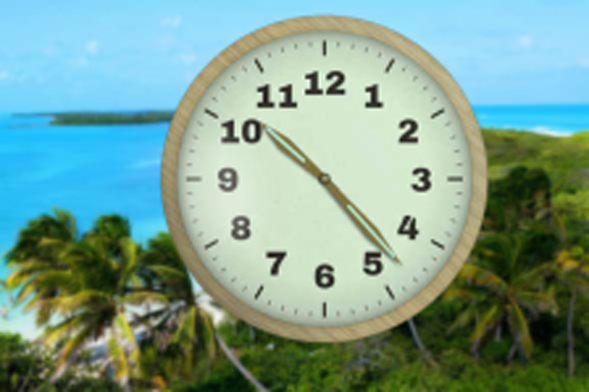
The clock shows **10:23**
